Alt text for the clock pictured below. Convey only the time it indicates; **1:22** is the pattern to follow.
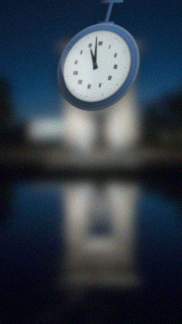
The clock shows **10:58**
